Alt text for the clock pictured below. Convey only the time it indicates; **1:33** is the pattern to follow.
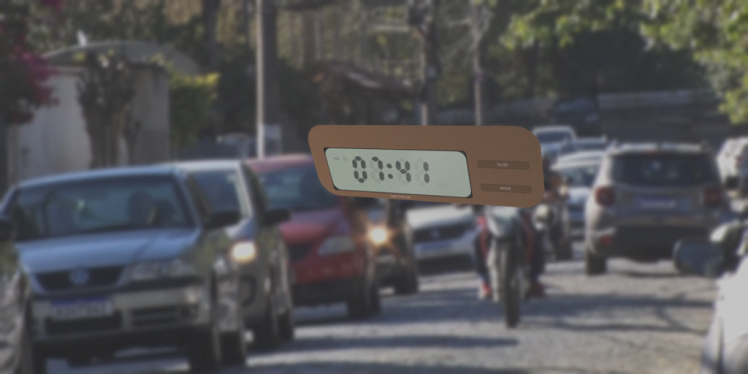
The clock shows **7:41**
